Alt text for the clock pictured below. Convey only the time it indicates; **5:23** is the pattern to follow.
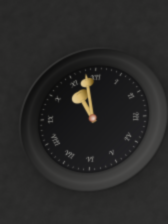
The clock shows **10:58**
